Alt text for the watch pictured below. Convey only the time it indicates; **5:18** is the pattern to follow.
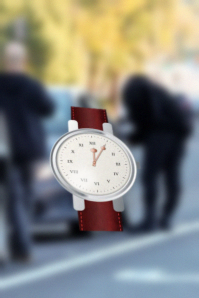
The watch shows **12:05**
